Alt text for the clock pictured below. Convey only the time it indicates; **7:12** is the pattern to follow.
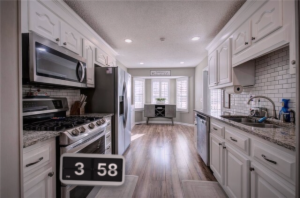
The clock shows **3:58**
